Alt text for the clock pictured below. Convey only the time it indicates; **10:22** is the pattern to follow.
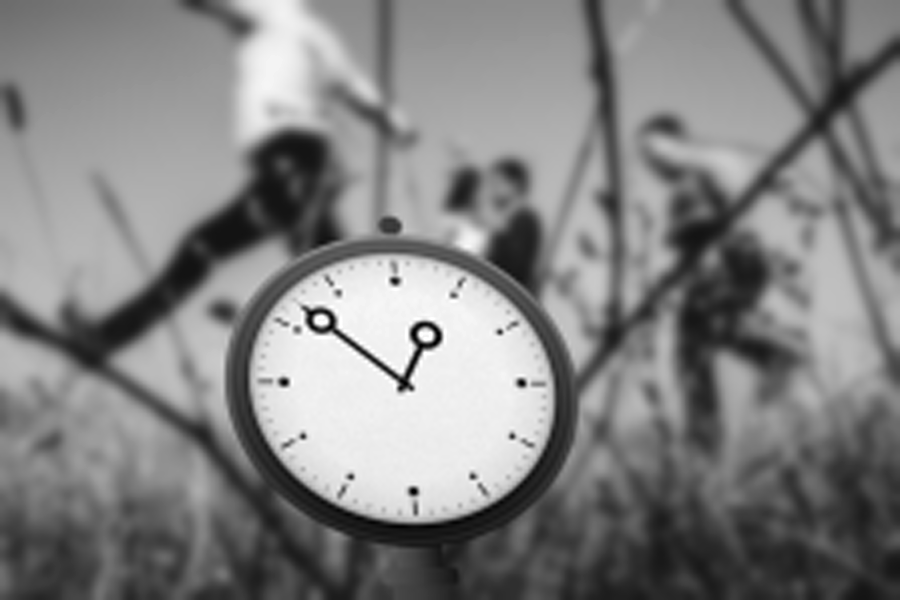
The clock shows **12:52**
